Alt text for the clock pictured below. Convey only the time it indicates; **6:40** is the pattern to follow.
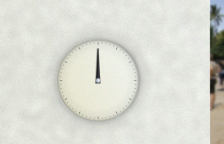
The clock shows **12:00**
